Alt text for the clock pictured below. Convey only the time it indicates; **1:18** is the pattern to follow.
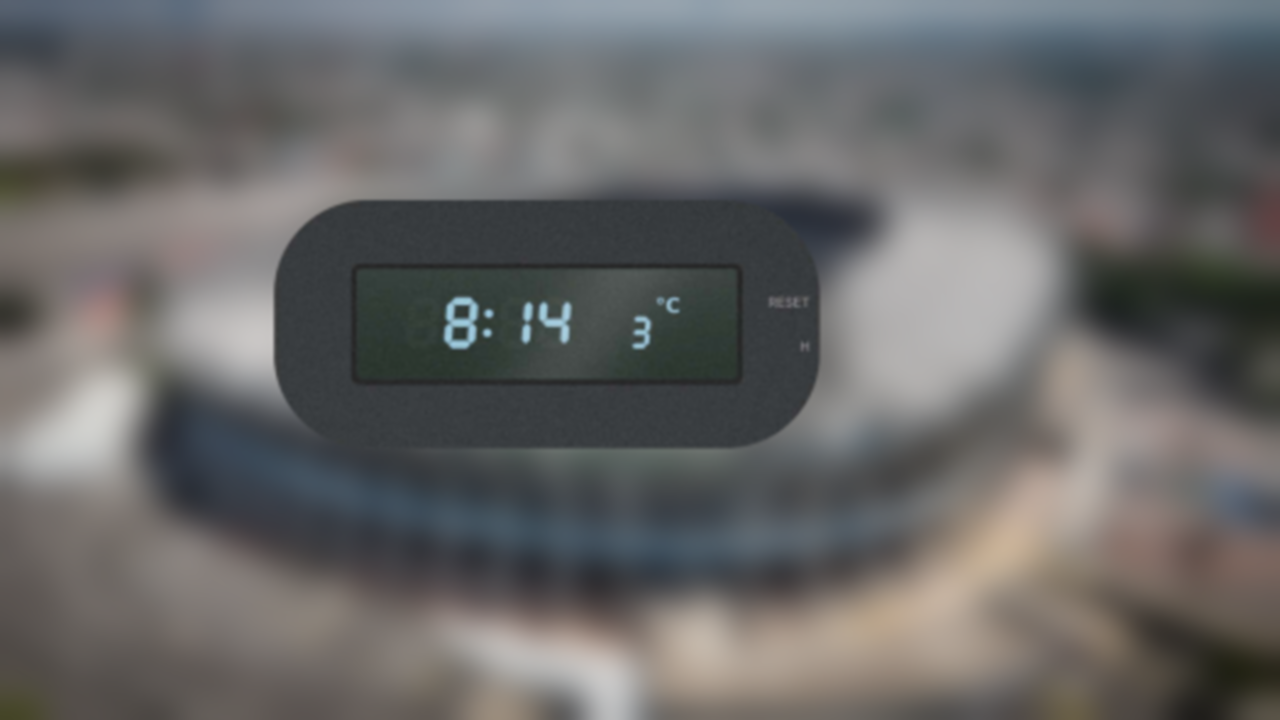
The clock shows **8:14**
